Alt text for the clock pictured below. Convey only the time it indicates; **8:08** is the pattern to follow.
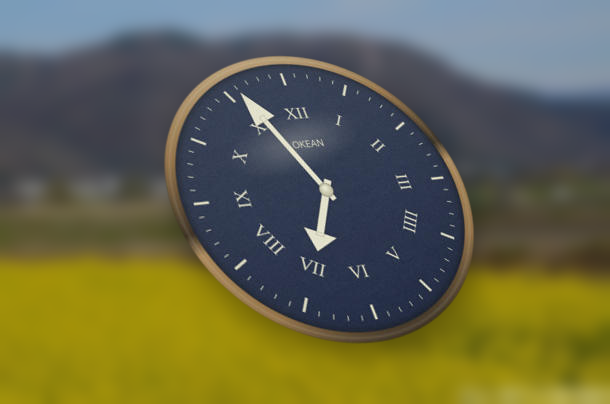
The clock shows **6:56**
